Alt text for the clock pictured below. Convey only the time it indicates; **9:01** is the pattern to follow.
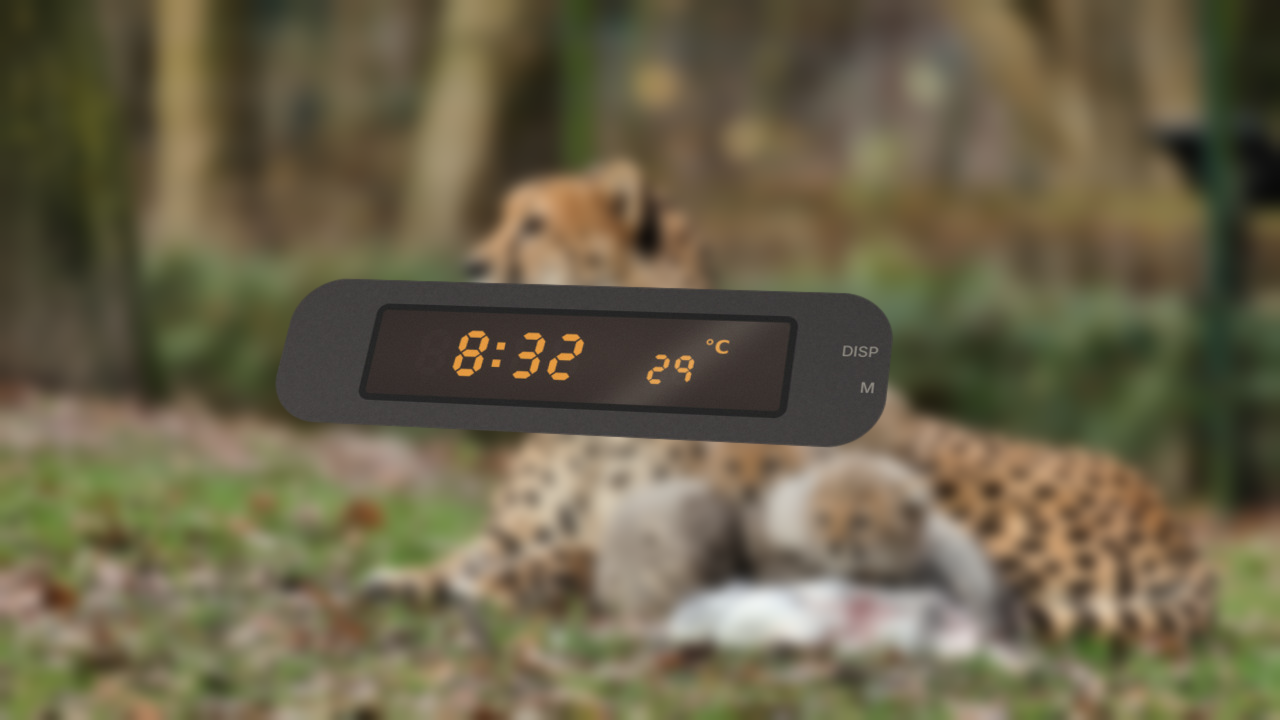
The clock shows **8:32**
